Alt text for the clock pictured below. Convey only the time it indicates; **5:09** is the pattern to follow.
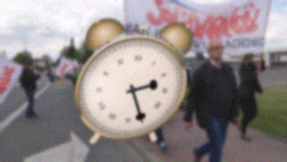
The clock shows **2:26**
